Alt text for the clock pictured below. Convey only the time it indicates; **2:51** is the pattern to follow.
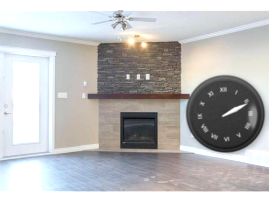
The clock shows **2:11**
